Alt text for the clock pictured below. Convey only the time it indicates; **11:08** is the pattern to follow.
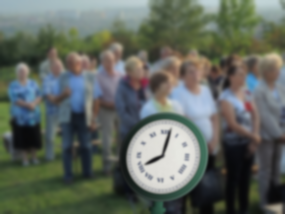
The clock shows **8:02**
